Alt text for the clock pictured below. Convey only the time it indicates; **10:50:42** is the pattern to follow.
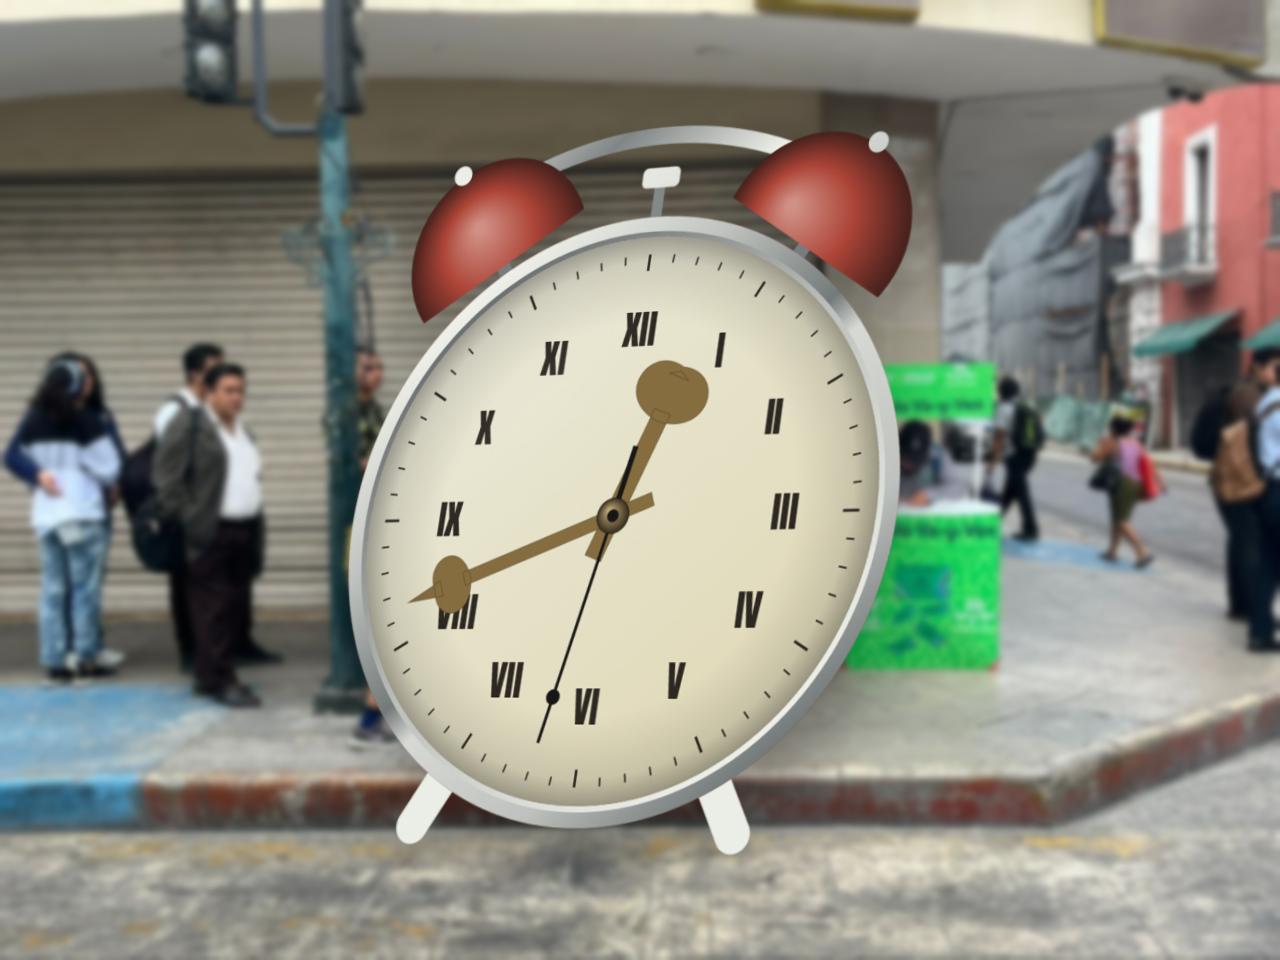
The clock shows **12:41:32**
